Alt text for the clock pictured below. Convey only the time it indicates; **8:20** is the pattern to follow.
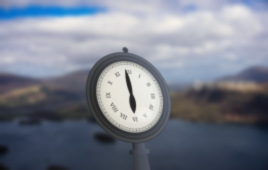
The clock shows **5:59**
